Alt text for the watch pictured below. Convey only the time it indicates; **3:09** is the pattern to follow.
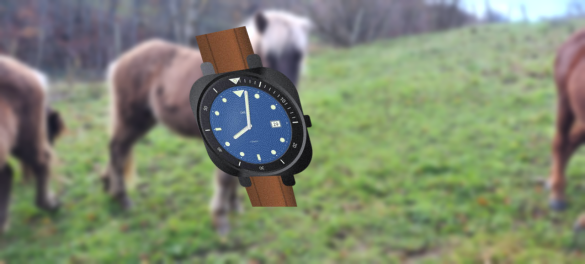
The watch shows **8:02**
